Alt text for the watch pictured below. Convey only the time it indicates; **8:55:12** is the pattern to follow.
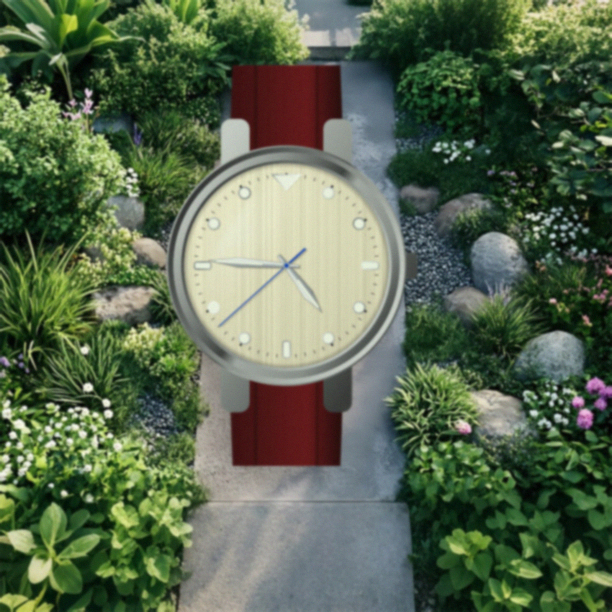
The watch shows **4:45:38**
